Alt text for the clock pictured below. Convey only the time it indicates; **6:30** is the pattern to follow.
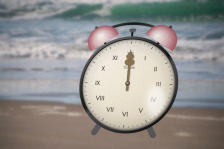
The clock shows **12:00**
